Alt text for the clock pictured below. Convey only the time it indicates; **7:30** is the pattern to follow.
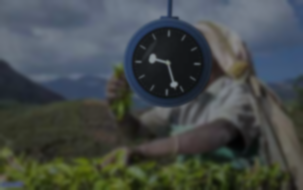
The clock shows **9:27**
